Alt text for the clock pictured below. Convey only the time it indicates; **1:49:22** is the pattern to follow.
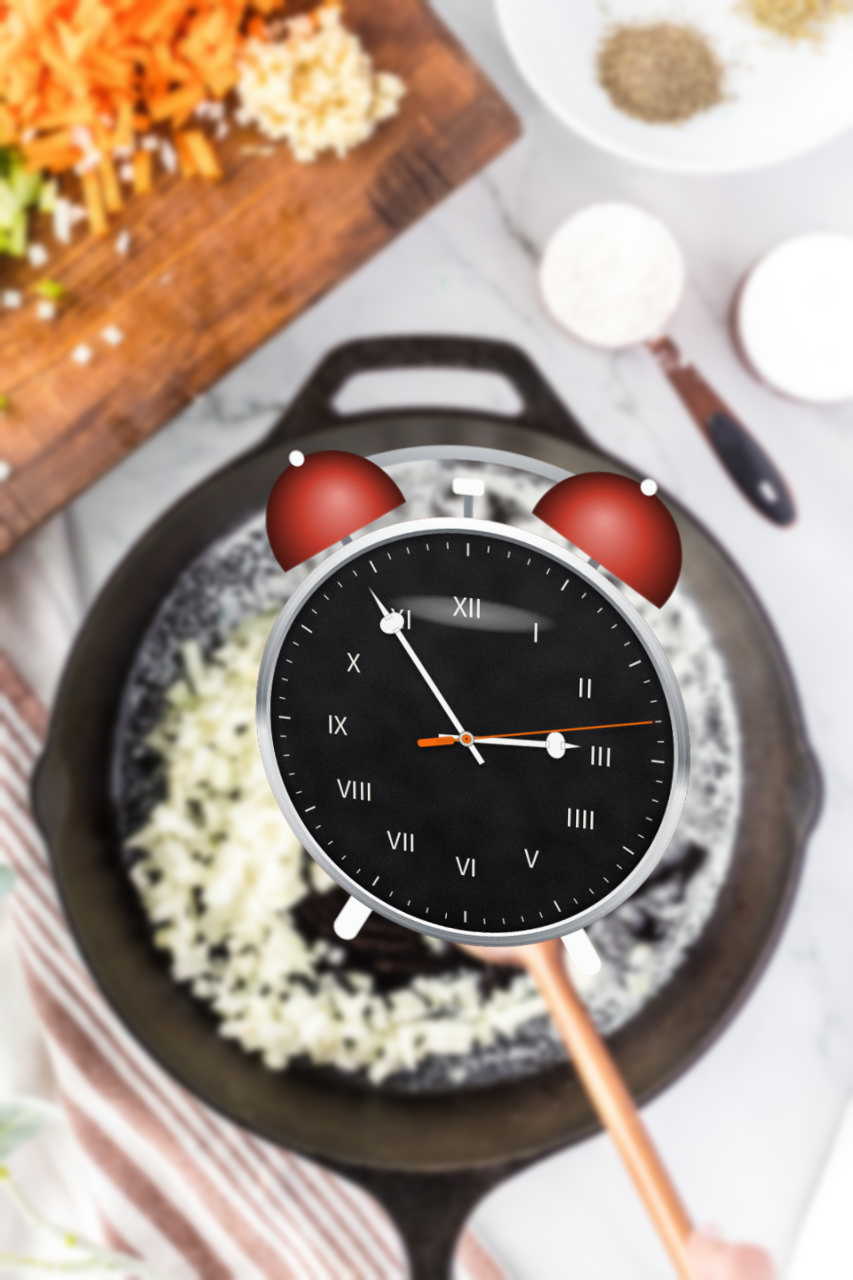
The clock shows **2:54:13**
